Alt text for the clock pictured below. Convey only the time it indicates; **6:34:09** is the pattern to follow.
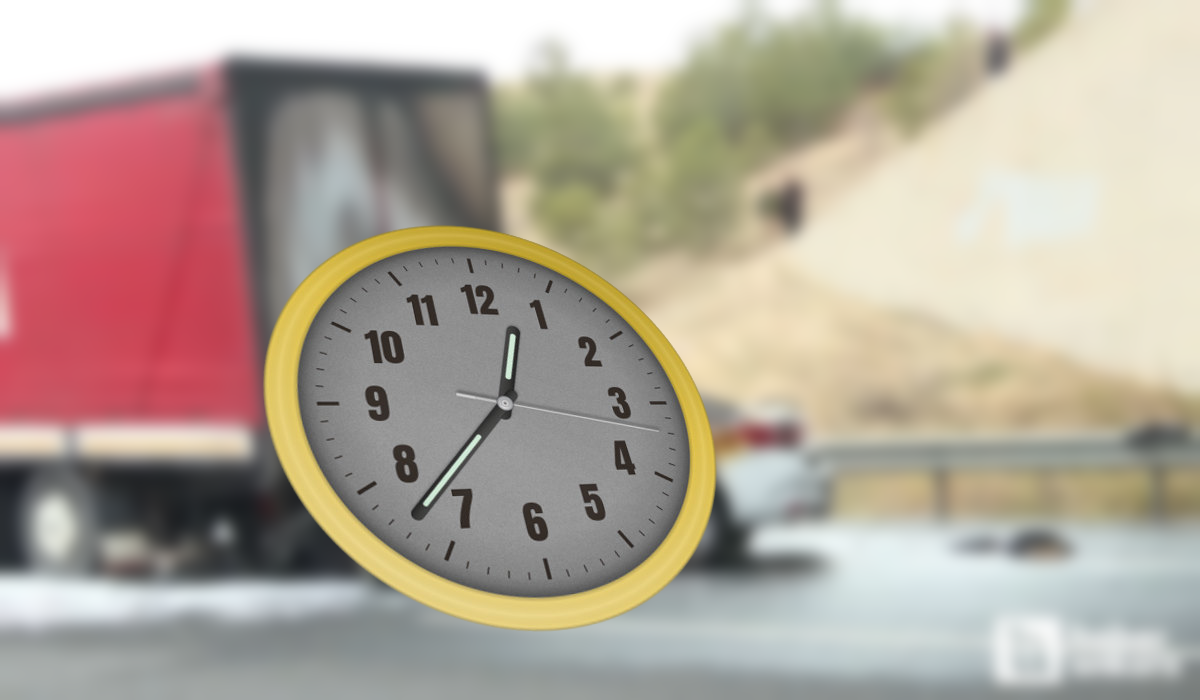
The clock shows **12:37:17**
